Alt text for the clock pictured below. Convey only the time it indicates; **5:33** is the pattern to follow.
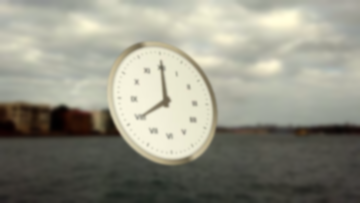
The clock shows **8:00**
